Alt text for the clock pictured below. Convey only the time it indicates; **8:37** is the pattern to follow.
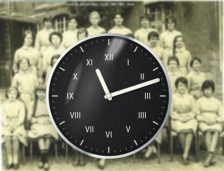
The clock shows **11:12**
